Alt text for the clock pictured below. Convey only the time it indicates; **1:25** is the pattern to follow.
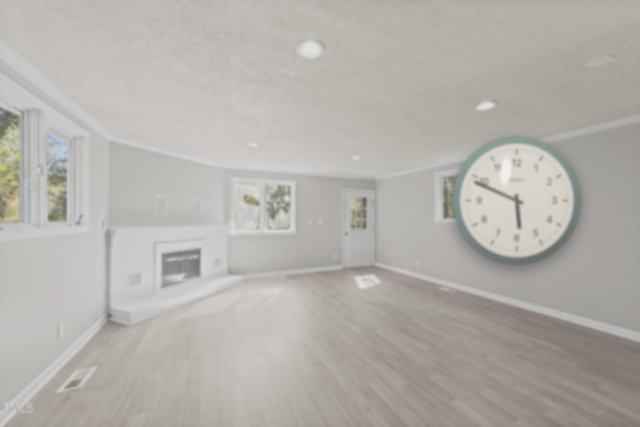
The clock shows **5:49**
